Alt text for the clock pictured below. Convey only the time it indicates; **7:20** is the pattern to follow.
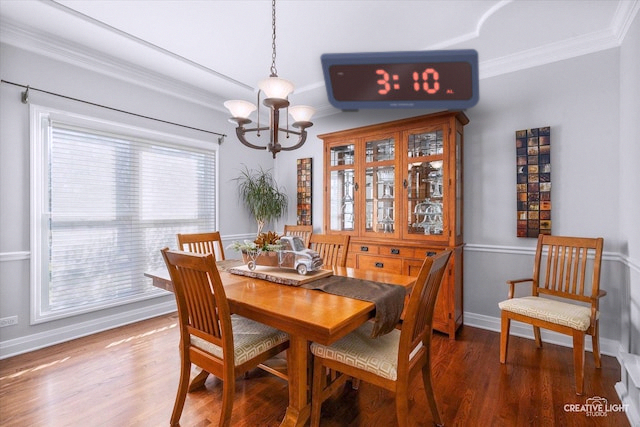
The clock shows **3:10**
